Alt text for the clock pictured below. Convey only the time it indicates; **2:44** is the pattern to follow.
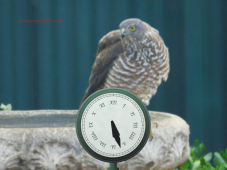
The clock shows **5:27**
